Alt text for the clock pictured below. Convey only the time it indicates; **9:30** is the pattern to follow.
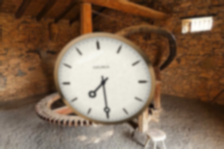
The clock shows **7:30**
